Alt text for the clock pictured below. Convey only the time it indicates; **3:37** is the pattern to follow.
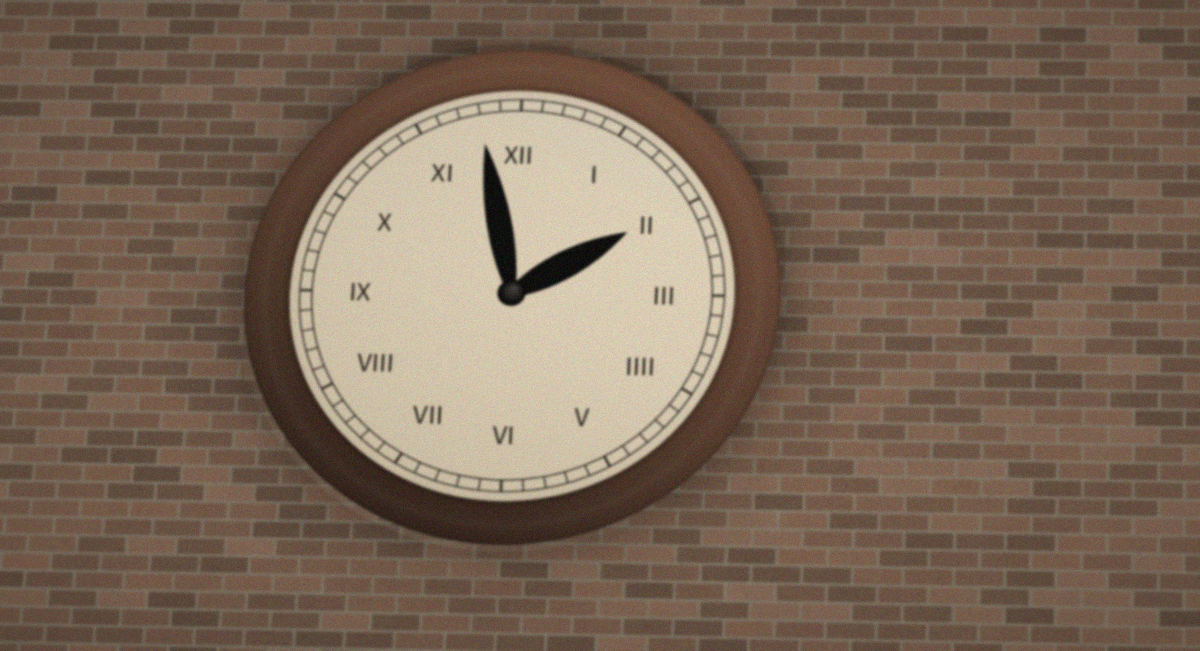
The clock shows **1:58**
